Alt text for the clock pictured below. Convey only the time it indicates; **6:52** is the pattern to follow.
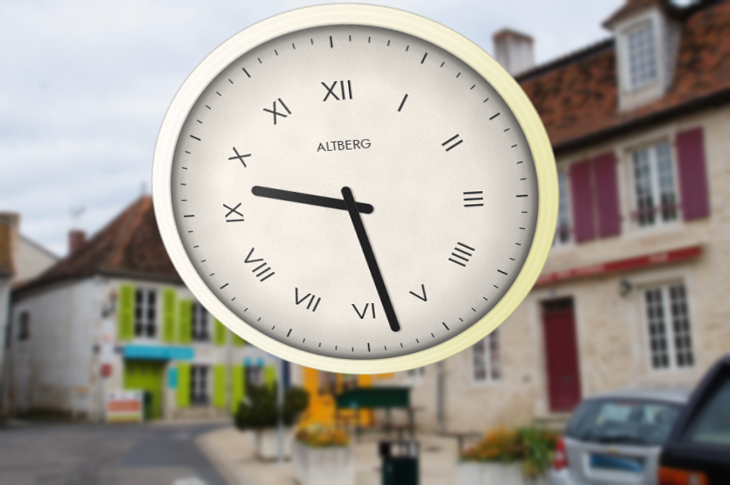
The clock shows **9:28**
